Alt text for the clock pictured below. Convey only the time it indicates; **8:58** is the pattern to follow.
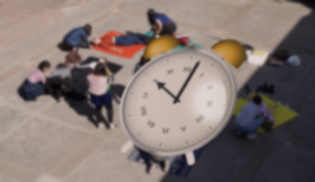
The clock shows **10:02**
